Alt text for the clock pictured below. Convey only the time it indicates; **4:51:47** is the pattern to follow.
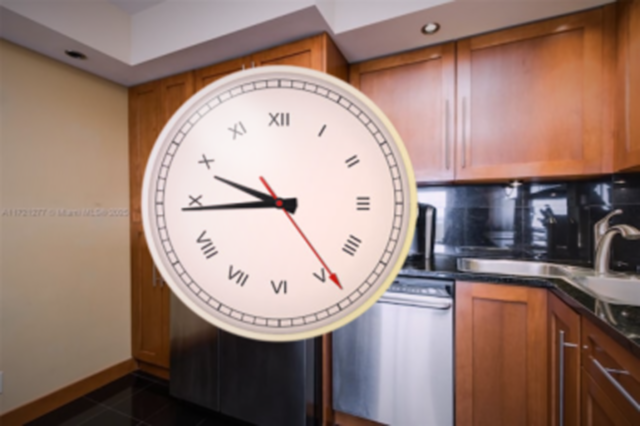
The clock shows **9:44:24**
